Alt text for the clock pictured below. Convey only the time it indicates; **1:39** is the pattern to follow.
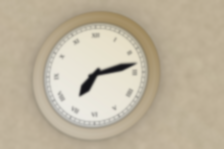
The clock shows **7:13**
